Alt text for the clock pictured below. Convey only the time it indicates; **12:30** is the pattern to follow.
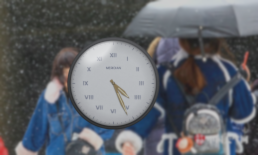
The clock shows **4:26**
